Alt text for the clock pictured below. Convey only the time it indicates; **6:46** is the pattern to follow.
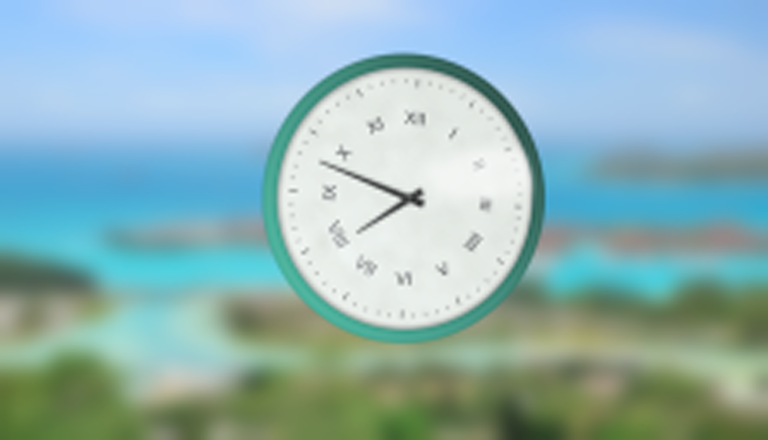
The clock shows **7:48**
